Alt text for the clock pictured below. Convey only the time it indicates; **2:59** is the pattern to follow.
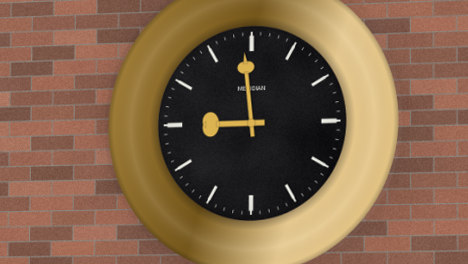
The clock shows **8:59**
